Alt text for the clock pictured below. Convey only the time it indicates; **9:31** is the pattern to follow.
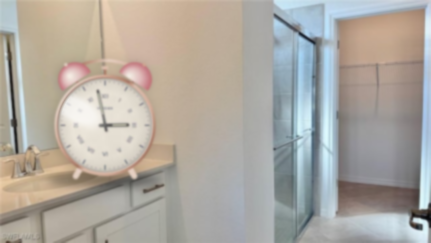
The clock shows **2:58**
